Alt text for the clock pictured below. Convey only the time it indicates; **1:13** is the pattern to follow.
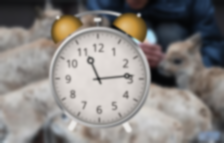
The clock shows **11:14**
